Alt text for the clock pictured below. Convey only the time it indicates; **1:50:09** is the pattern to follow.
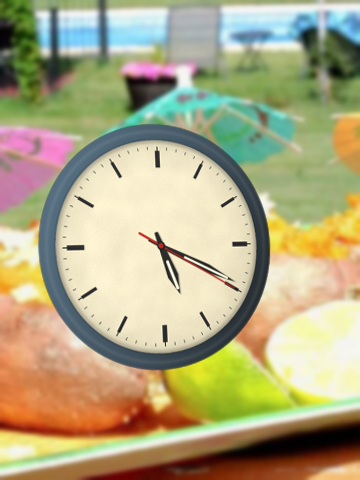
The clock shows **5:19:20**
